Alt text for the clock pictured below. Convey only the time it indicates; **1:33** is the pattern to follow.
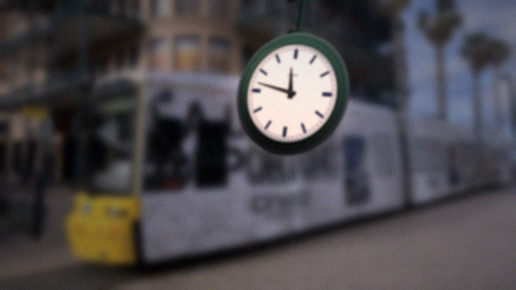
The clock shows **11:47**
